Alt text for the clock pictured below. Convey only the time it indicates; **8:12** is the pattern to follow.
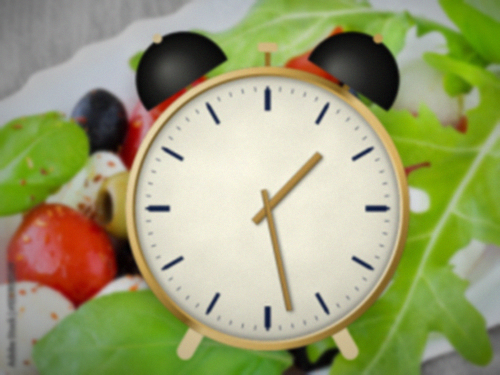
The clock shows **1:28**
